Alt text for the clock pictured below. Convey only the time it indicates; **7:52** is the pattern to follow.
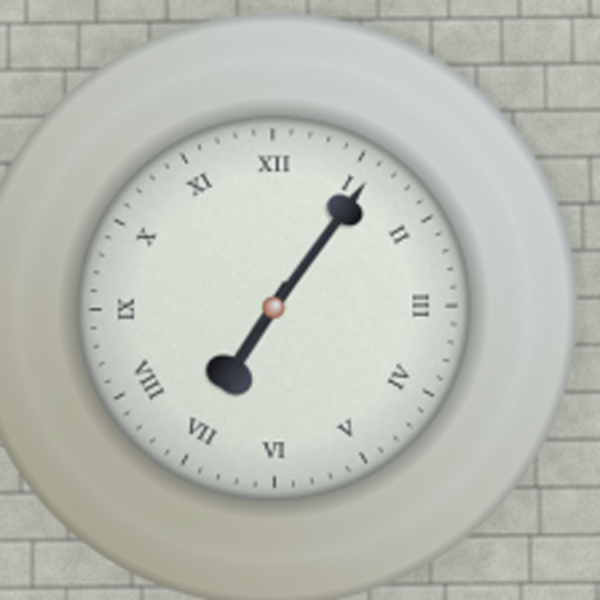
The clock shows **7:06**
